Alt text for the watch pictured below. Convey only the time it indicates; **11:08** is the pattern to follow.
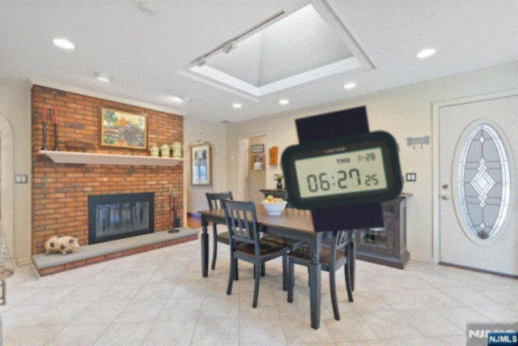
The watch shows **6:27**
